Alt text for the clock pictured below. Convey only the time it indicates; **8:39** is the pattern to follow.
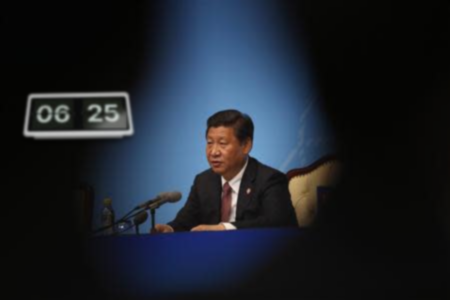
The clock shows **6:25**
